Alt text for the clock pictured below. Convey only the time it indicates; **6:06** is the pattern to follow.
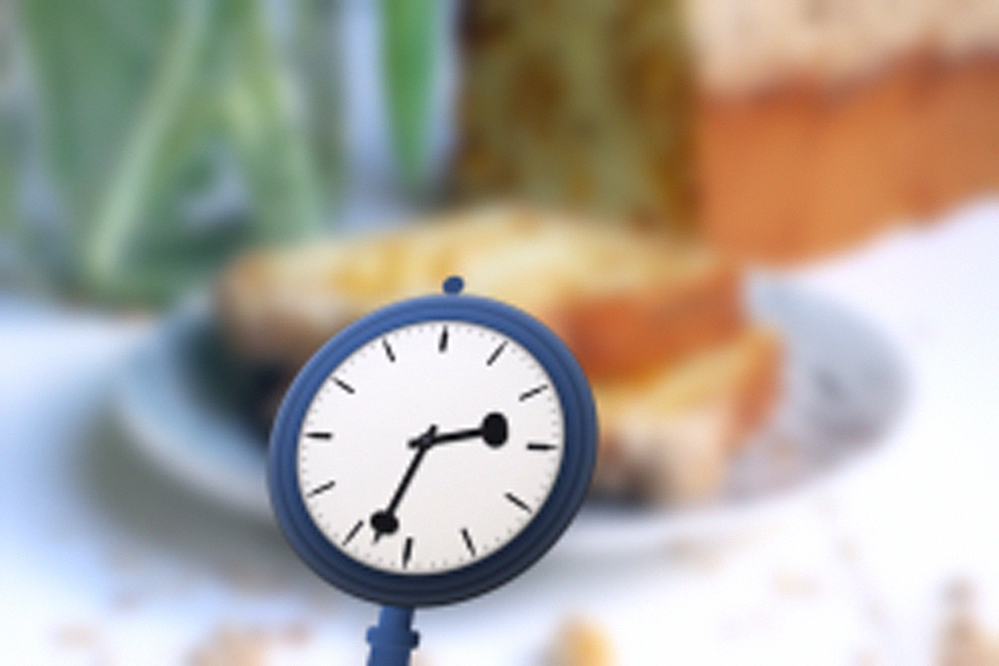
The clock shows **2:33**
